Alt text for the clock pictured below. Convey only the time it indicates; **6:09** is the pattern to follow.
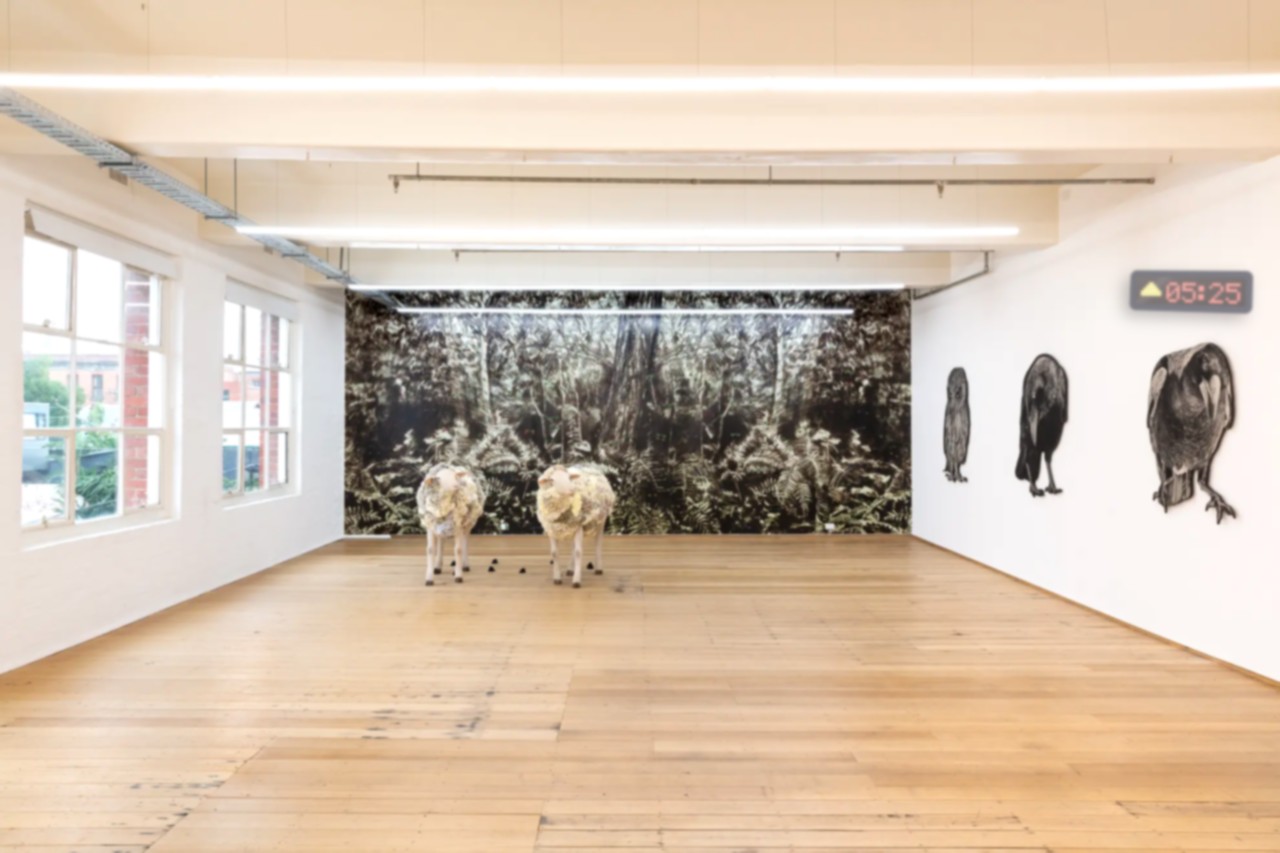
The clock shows **5:25**
